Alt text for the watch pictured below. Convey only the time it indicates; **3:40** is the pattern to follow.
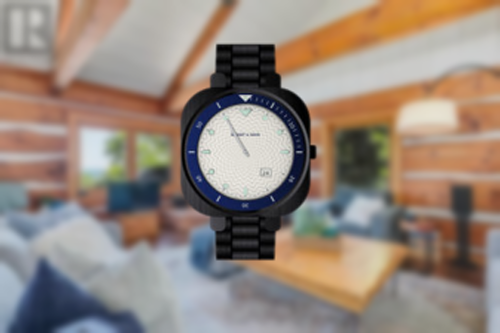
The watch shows **10:55**
